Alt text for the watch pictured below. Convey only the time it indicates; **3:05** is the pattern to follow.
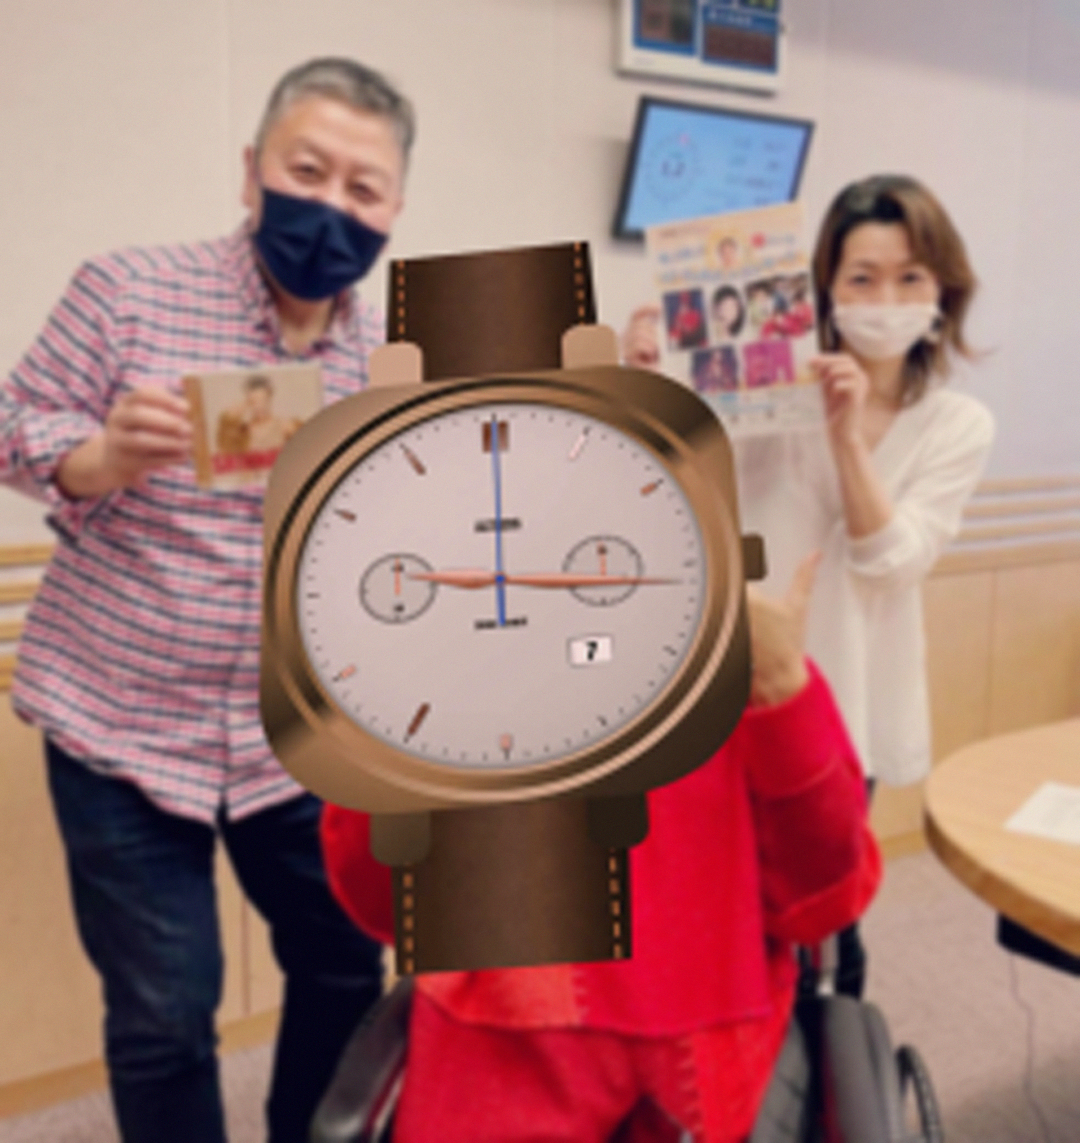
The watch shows **9:16**
